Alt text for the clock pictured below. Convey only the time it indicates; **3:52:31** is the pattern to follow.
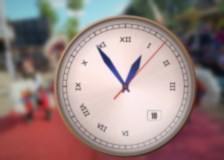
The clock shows **12:54:07**
